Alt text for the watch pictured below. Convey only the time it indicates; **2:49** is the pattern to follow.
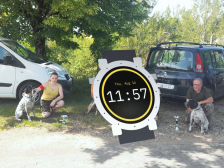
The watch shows **11:57**
